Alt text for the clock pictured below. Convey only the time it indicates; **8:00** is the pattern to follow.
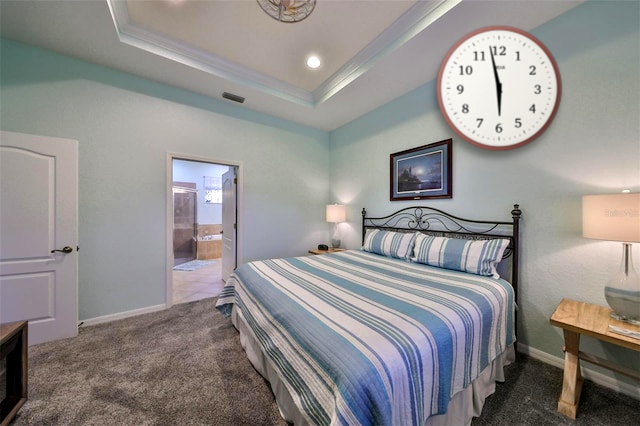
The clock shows **5:58**
